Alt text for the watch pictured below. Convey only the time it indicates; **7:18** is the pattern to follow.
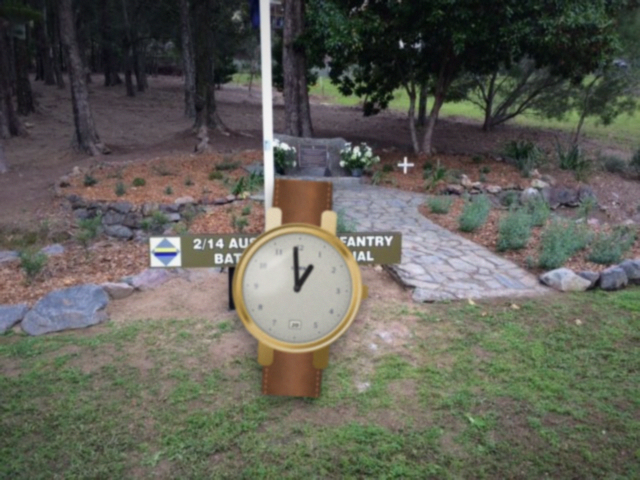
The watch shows **12:59**
